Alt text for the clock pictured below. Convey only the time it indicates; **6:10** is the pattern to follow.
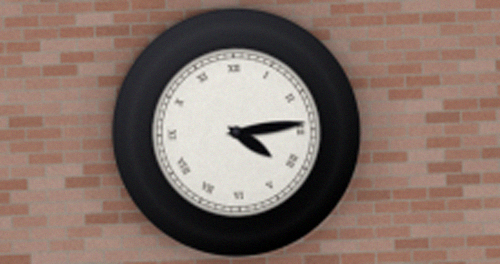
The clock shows **4:14**
